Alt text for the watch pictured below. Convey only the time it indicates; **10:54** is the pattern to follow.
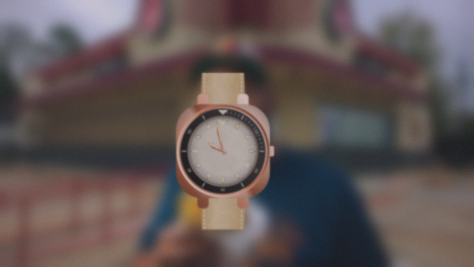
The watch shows **9:58**
